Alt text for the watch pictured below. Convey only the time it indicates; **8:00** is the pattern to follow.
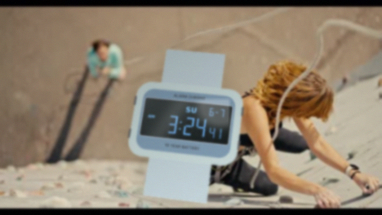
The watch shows **3:24**
